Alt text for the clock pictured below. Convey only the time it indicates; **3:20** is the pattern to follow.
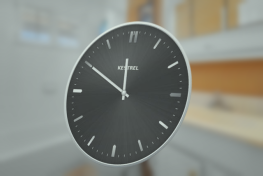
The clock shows **11:50**
